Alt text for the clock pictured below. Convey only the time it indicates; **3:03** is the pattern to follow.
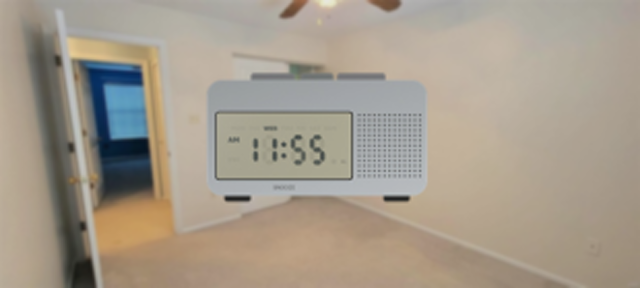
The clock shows **11:55**
